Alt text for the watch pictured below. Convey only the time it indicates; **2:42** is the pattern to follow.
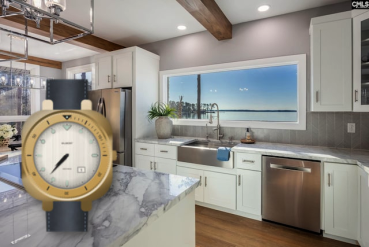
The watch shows **7:37**
